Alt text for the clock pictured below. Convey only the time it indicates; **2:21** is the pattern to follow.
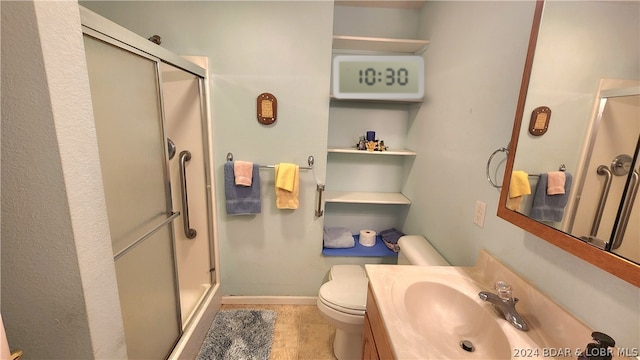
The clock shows **10:30**
